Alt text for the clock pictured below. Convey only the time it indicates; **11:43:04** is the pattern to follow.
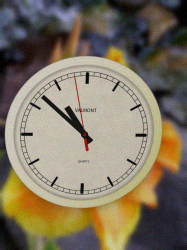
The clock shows **10:51:58**
